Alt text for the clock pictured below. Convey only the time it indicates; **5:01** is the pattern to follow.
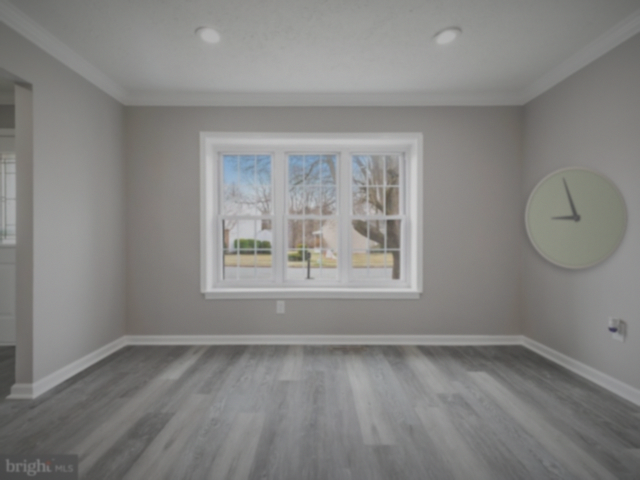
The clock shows **8:57**
